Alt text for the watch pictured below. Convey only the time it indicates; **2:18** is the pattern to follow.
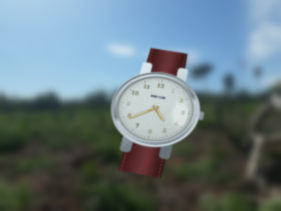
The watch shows **4:39**
